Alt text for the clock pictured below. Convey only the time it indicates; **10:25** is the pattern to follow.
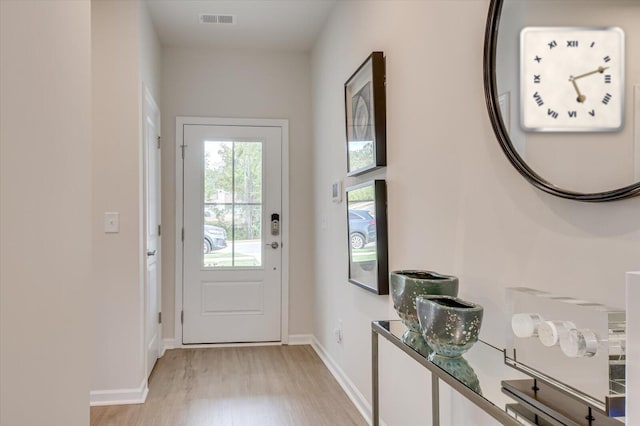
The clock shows **5:12**
